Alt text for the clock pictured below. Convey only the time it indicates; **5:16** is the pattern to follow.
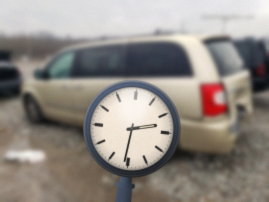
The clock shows **2:31**
